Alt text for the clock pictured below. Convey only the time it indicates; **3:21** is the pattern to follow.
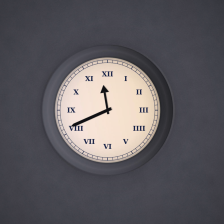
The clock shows **11:41**
